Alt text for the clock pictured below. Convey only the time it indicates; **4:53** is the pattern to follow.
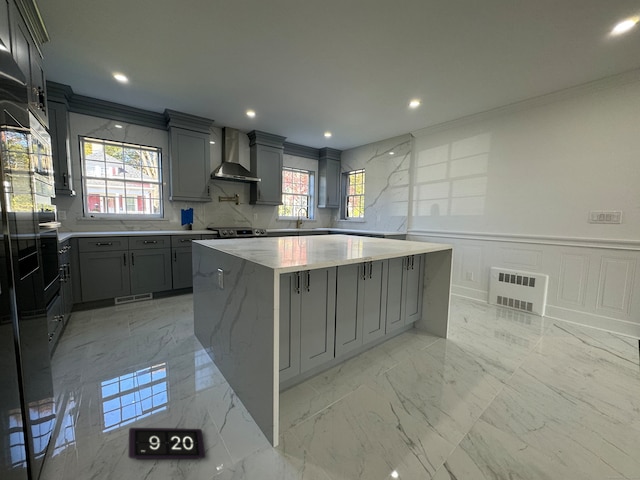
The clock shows **9:20**
